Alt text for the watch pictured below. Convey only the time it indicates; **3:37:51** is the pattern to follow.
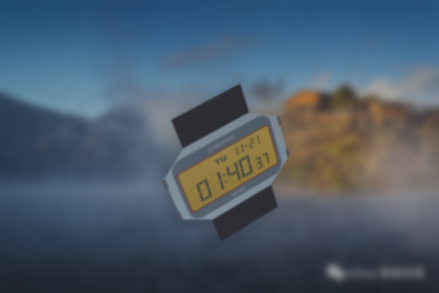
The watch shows **1:40:37**
